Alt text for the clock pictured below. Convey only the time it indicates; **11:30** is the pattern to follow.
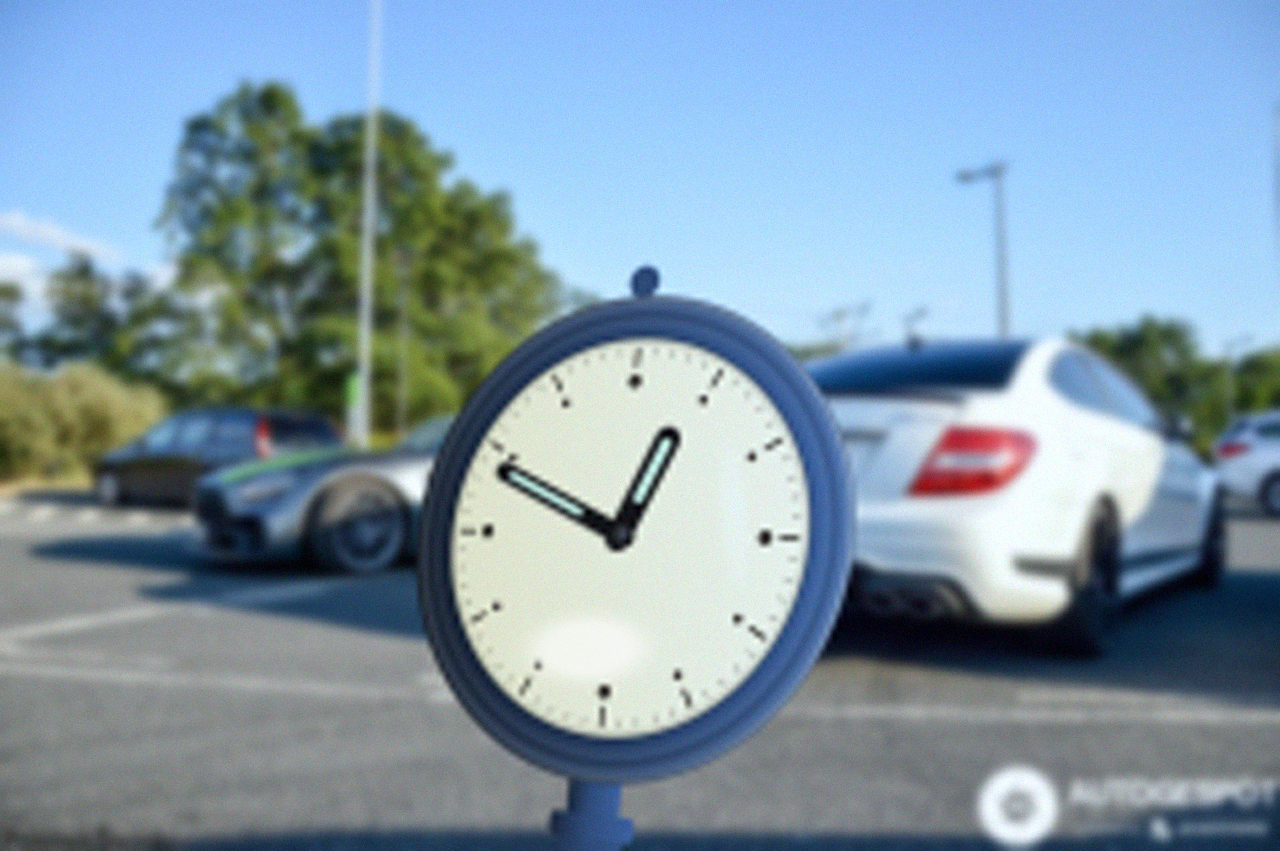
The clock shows **12:49**
